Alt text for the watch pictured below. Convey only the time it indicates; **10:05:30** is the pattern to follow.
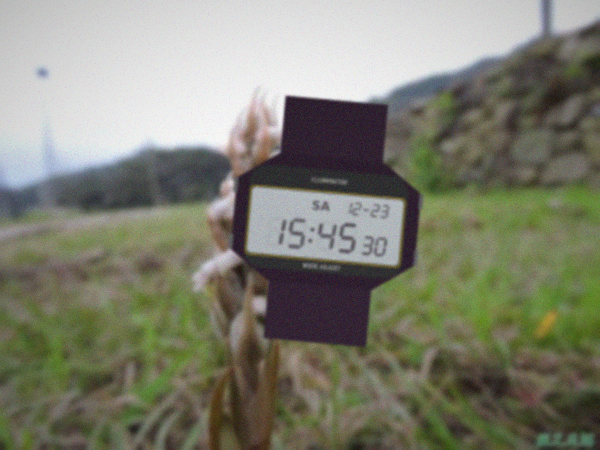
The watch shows **15:45:30**
